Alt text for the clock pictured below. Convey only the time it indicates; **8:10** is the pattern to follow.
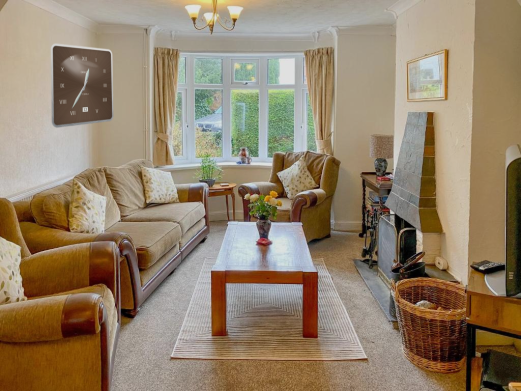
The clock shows **12:36**
